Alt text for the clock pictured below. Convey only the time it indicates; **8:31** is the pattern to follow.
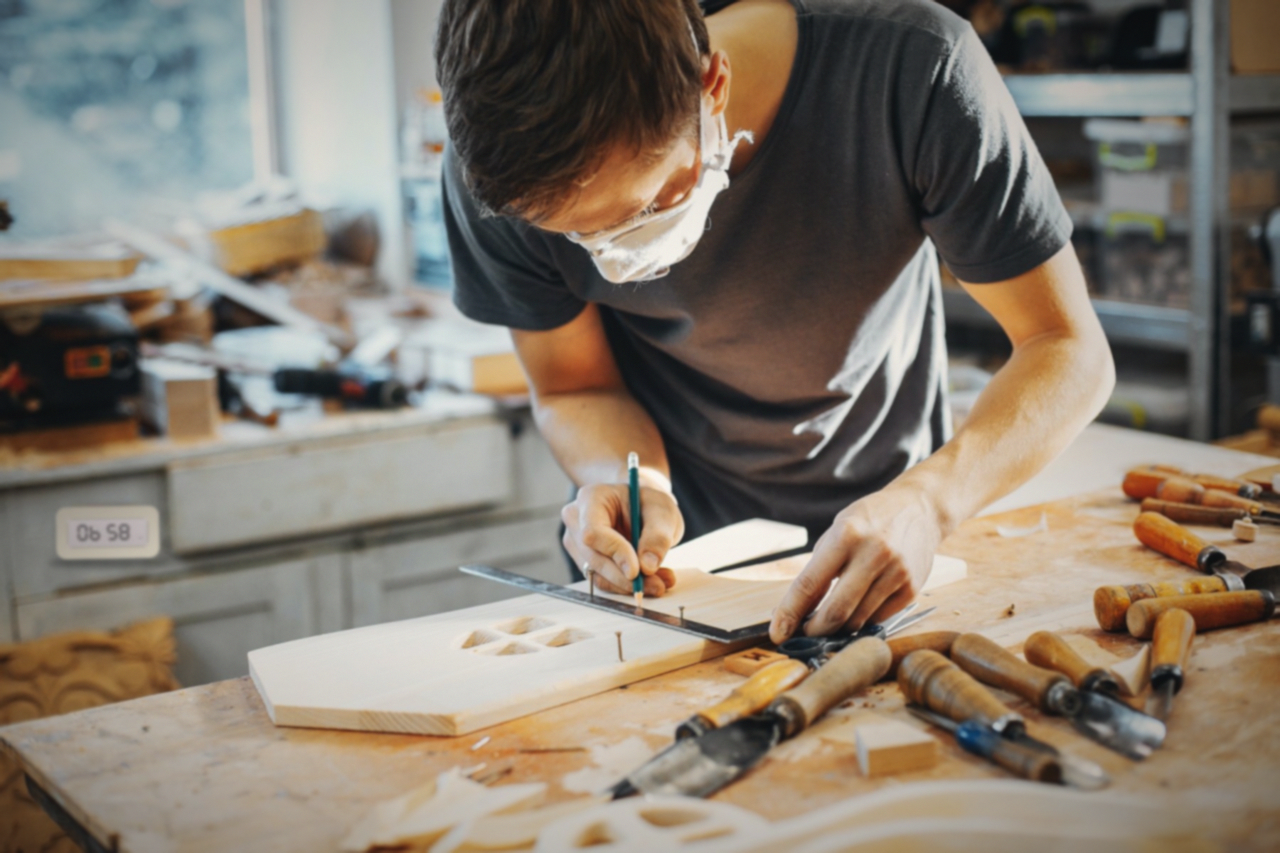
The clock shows **6:58**
